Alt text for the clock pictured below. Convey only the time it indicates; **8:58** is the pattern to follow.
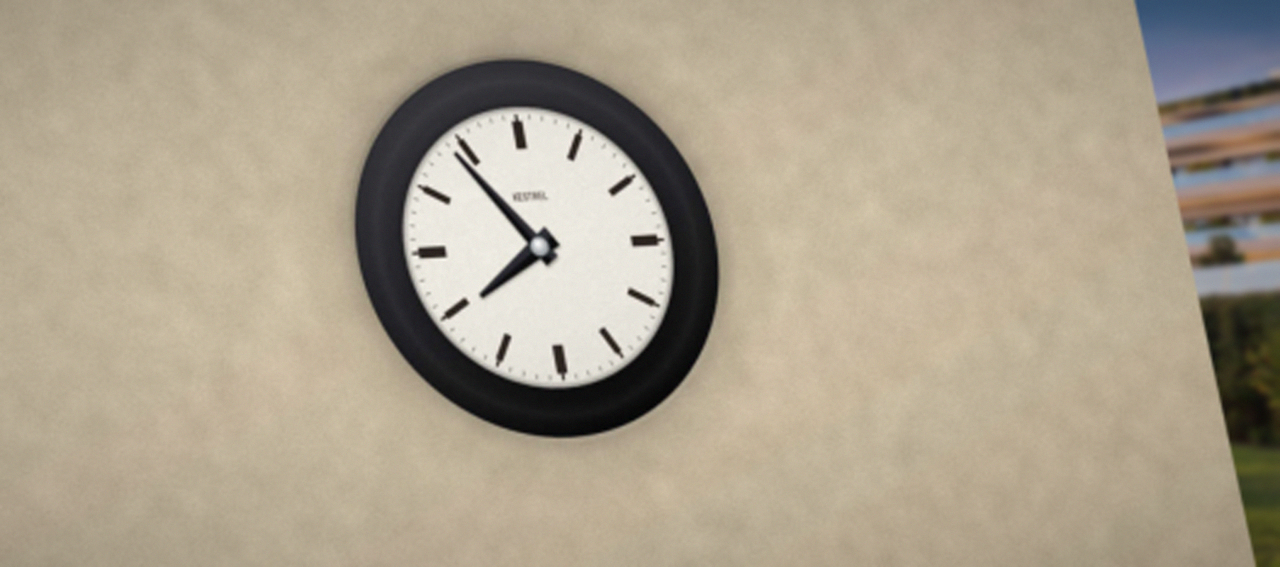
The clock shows **7:54**
